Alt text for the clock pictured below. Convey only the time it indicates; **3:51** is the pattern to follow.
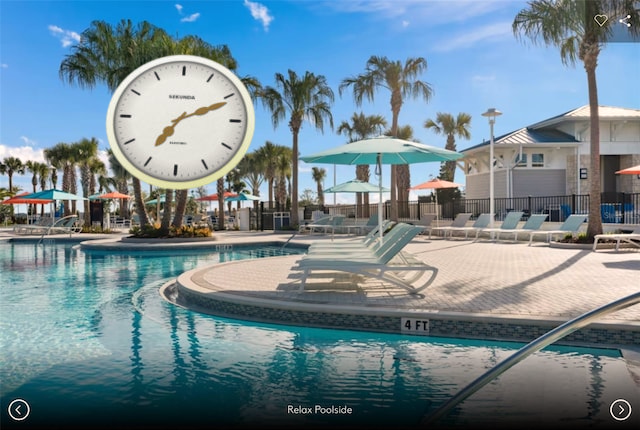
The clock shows **7:11**
